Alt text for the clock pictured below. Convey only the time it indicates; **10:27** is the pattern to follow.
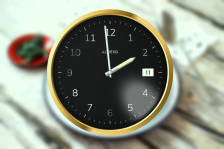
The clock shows **1:59**
